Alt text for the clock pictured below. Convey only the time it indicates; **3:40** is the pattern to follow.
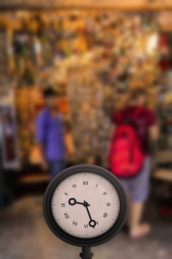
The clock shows **9:27**
